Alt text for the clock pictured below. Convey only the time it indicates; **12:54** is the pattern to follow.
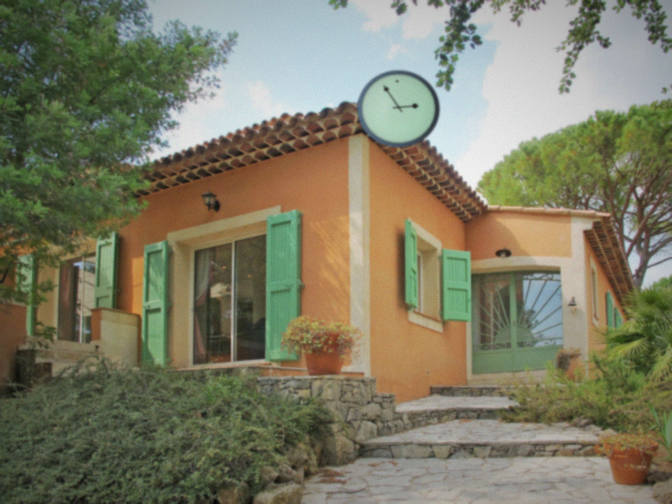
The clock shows **2:55**
